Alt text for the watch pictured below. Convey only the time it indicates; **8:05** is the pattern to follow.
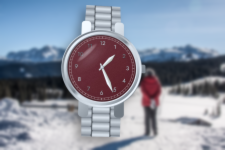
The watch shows **1:26**
